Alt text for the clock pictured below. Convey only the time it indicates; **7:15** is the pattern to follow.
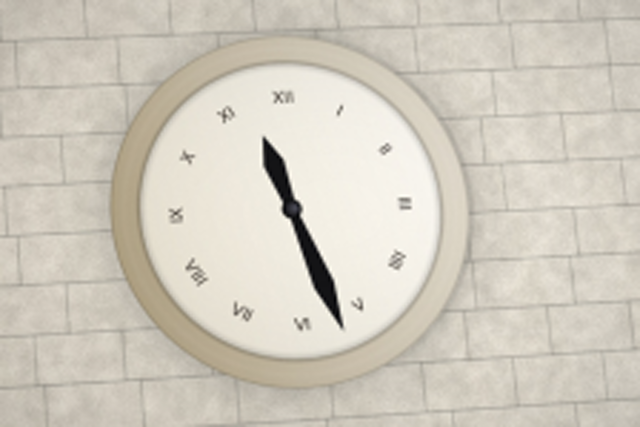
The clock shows **11:27**
